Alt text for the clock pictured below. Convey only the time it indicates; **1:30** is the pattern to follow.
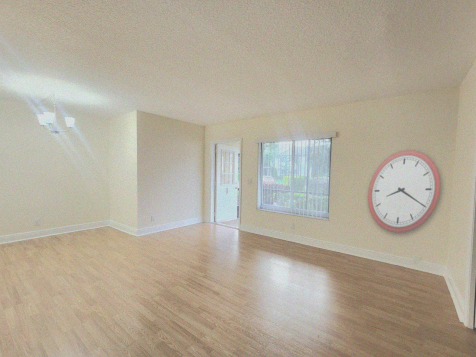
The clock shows **8:20**
